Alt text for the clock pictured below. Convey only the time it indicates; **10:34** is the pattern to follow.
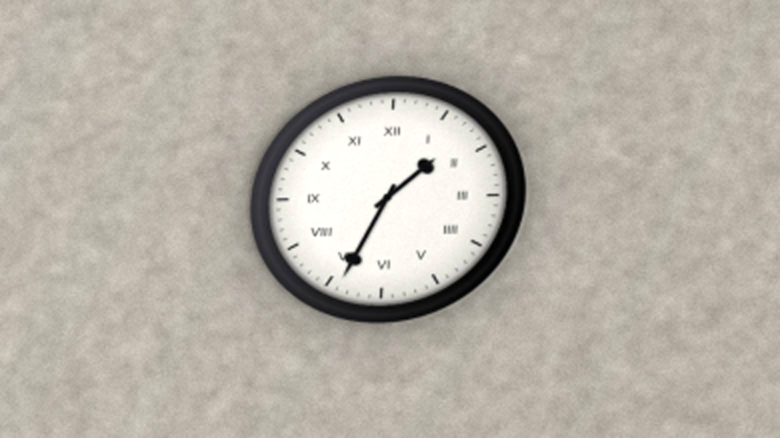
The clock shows **1:34**
